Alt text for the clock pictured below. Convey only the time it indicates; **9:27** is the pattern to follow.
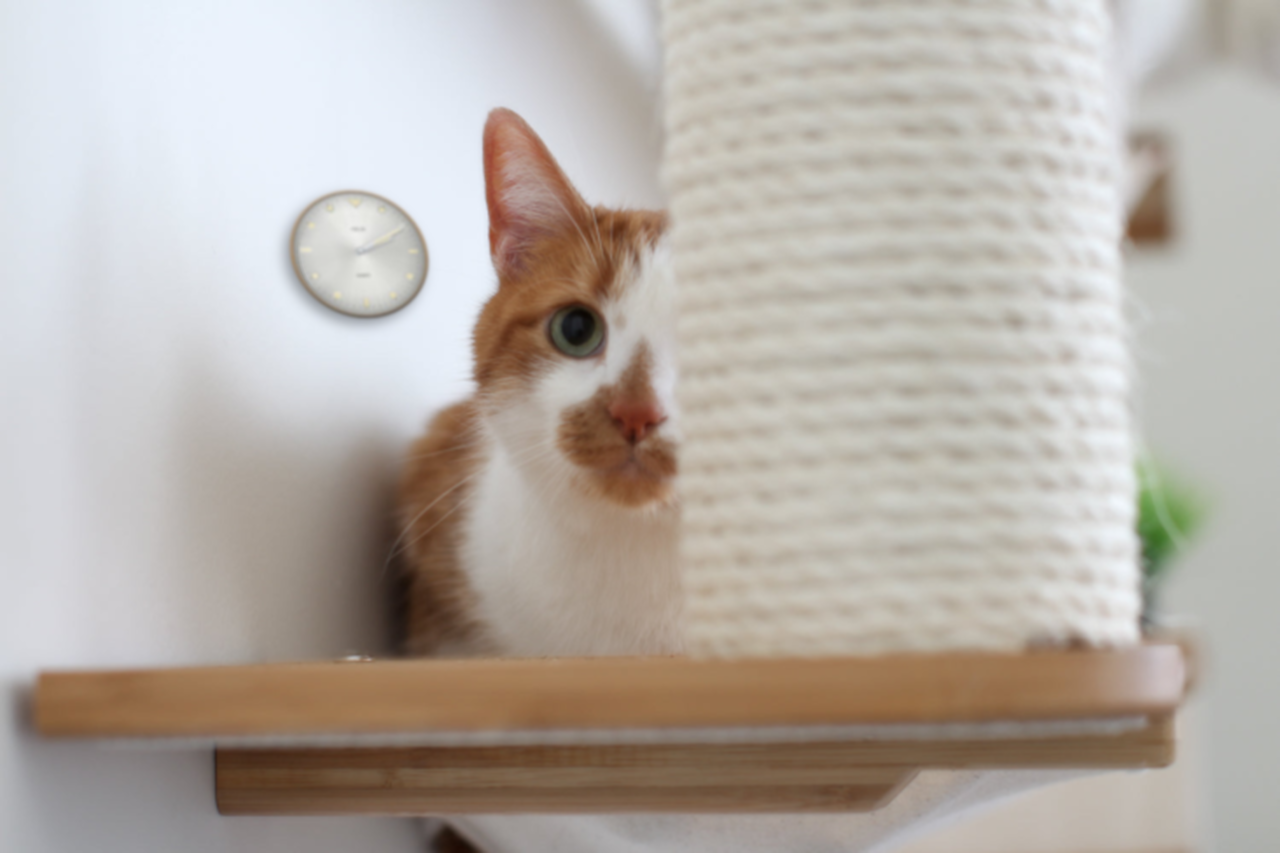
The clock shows **2:10**
